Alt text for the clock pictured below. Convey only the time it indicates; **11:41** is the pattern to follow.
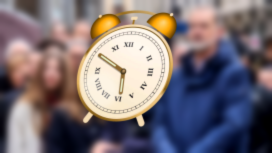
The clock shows **5:50**
